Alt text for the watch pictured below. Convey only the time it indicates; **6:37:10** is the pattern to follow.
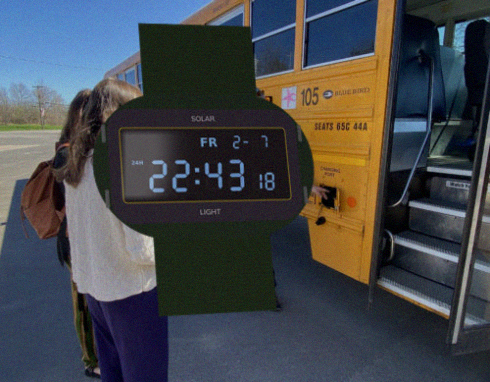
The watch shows **22:43:18**
